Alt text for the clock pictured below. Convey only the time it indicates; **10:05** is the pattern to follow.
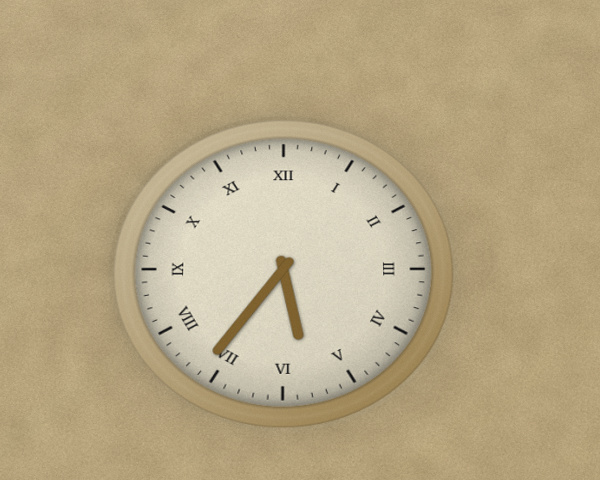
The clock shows **5:36**
